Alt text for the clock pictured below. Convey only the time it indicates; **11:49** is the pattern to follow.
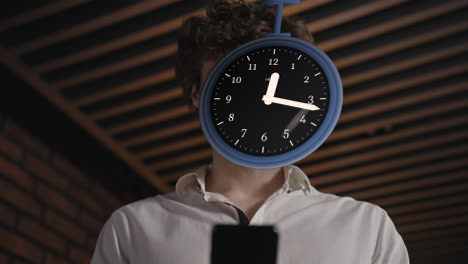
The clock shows **12:17**
